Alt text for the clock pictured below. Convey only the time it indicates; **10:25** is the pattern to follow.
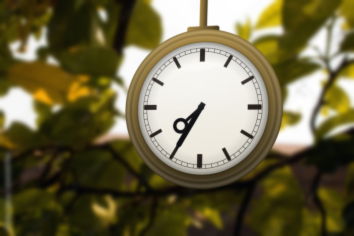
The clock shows **7:35**
